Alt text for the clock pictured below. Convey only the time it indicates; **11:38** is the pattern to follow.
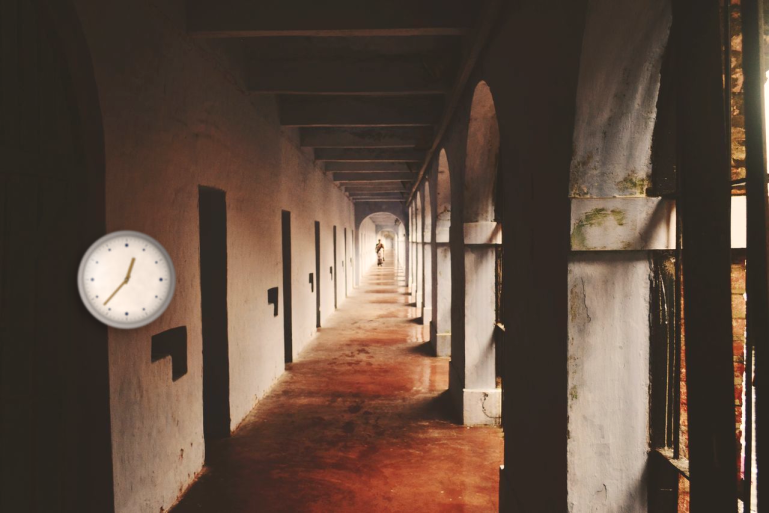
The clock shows **12:37**
